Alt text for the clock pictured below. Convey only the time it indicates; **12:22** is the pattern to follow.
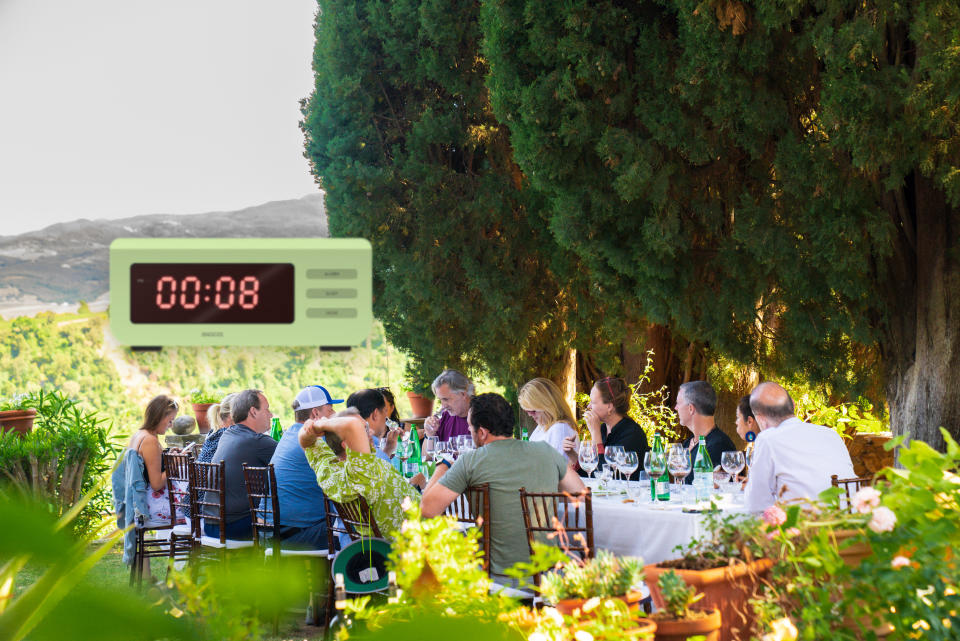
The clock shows **0:08**
